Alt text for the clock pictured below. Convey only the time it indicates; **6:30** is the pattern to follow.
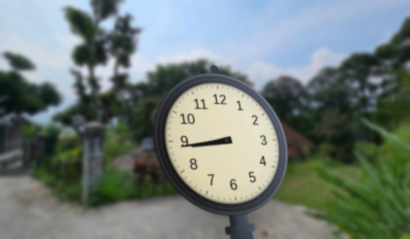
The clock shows **8:44**
